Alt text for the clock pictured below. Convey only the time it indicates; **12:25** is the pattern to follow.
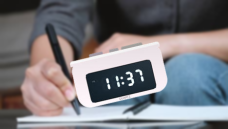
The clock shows **11:37**
